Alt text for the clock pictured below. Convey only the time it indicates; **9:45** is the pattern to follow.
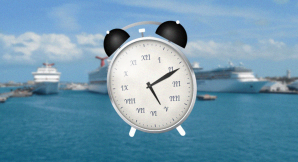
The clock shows **5:11**
